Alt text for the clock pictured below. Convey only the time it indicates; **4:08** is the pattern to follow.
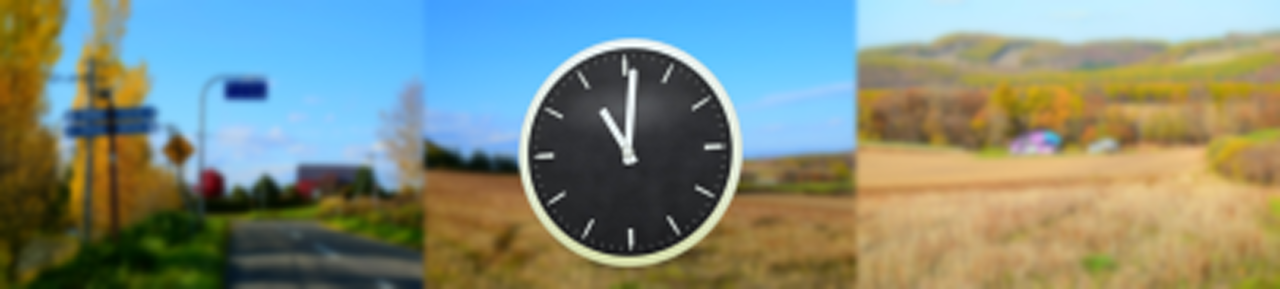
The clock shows **11:01**
